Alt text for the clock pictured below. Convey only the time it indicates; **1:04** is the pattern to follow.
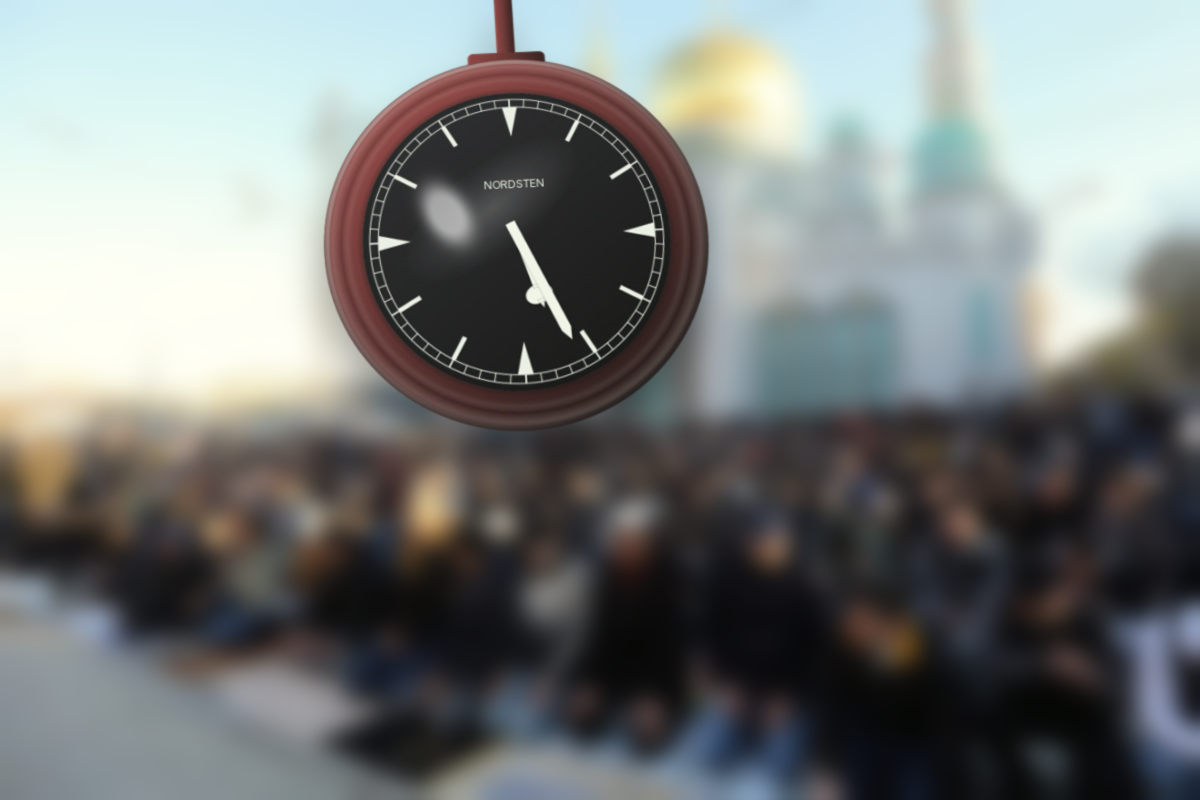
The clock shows **5:26**
